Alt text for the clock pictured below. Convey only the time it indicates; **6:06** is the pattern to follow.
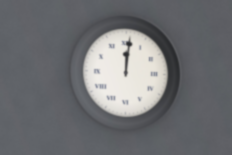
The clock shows **12:01**
